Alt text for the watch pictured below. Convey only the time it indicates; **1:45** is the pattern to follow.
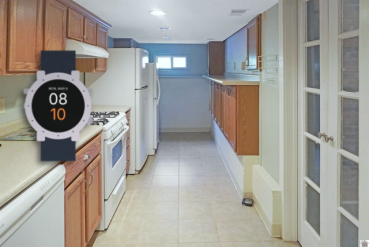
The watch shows **8:10**
